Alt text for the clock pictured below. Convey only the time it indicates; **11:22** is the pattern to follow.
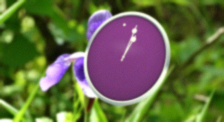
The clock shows **1:04**
